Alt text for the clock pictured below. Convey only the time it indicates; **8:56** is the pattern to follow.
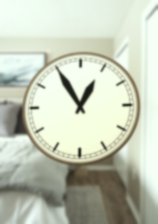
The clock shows **12:55**
